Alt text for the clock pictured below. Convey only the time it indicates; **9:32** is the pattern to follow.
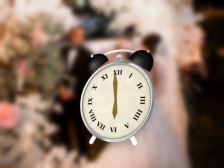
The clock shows **5:59**
